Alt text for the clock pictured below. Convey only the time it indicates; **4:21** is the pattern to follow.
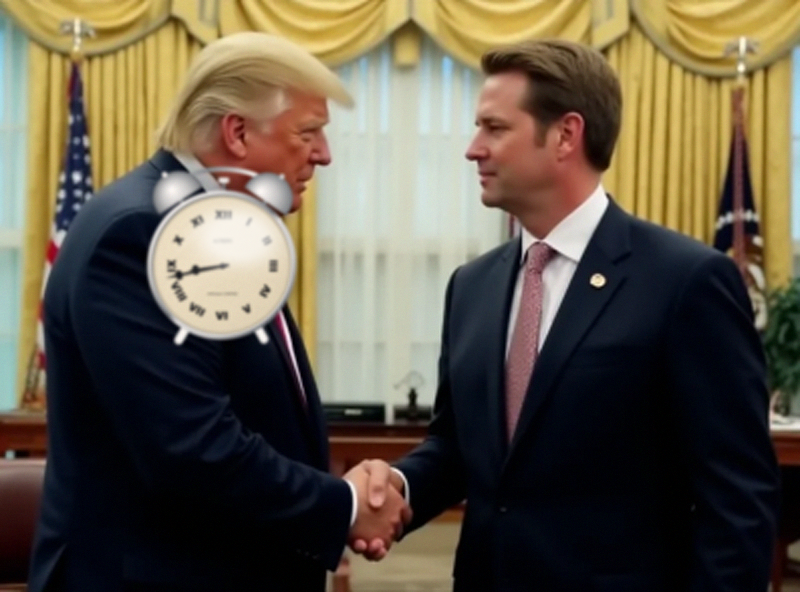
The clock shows **8:43**
